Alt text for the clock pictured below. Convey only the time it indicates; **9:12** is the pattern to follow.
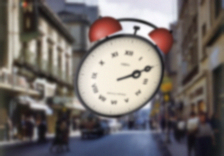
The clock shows **2:10**
